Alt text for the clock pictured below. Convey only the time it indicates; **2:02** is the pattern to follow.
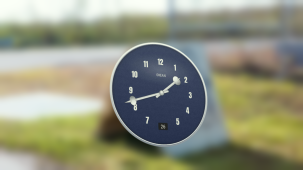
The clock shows **1:42**
